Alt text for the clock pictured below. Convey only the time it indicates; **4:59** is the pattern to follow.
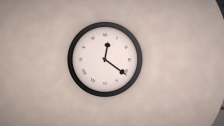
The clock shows **12:21**
